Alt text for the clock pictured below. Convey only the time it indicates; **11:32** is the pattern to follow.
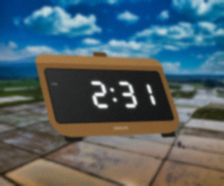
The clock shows **2:31**
